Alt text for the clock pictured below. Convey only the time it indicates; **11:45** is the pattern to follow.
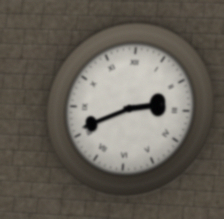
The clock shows **2:41**
